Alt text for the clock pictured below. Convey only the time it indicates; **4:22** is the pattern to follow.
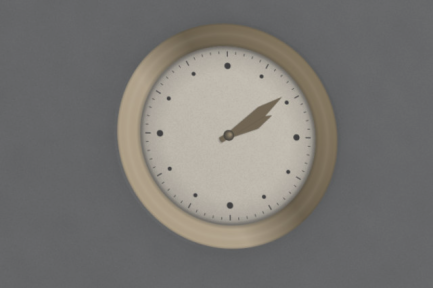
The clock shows **2:09**
